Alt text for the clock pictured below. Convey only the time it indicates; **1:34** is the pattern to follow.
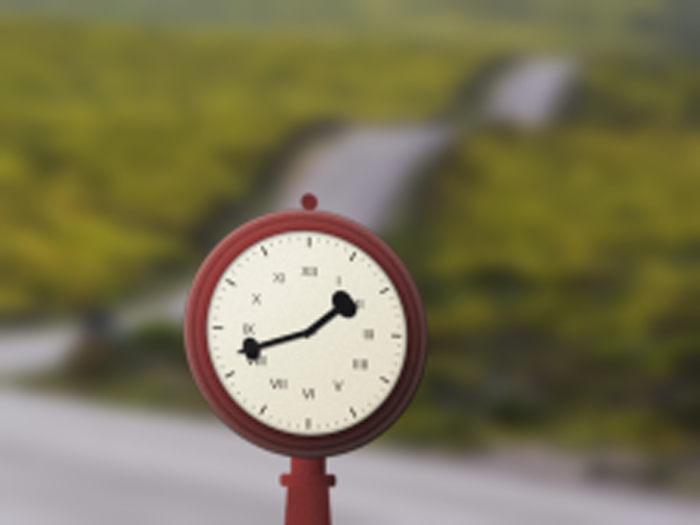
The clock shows **1:42**
